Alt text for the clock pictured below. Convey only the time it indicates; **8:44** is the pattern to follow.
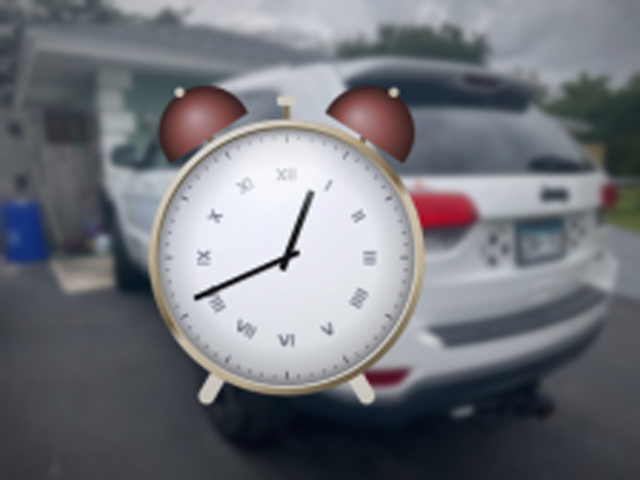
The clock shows **12:41**
